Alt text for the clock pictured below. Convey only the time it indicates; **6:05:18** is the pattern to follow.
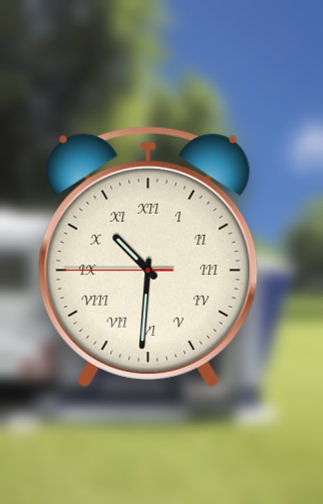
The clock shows **10:30:45**
